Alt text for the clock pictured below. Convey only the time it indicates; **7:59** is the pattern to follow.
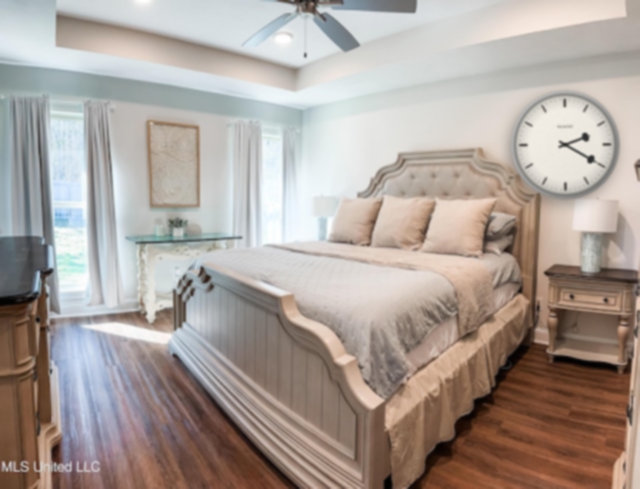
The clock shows **2:20**
